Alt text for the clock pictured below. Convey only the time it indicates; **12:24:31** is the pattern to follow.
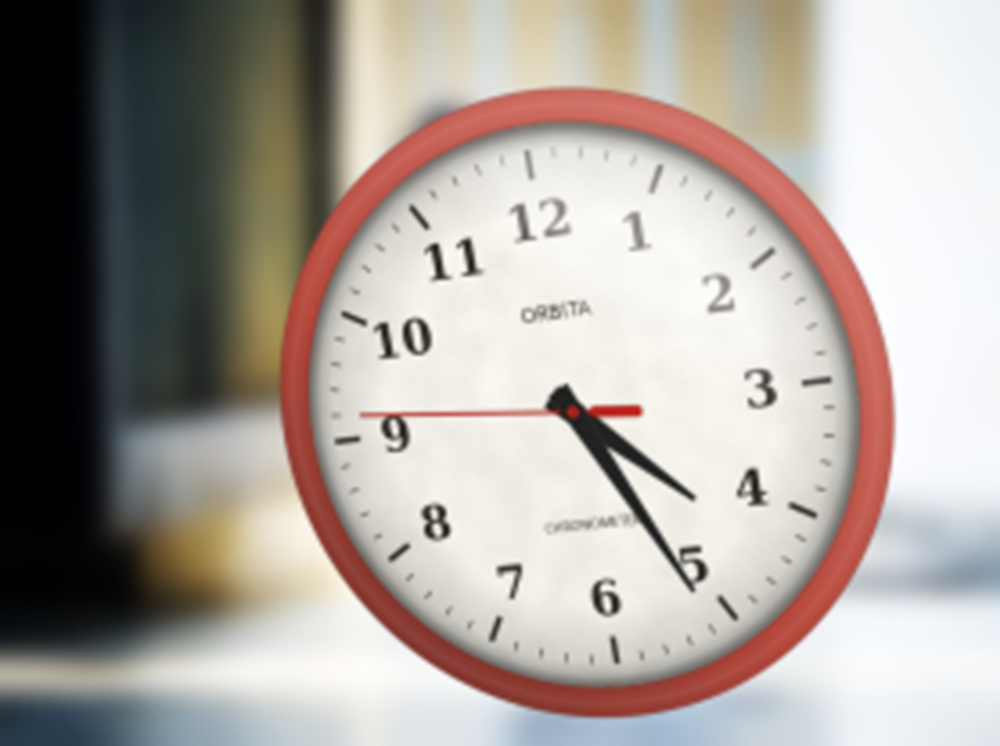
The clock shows **4:25:46**
